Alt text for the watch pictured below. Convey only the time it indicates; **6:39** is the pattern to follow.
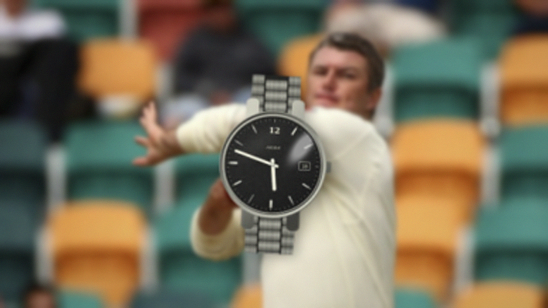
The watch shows **5:48**
